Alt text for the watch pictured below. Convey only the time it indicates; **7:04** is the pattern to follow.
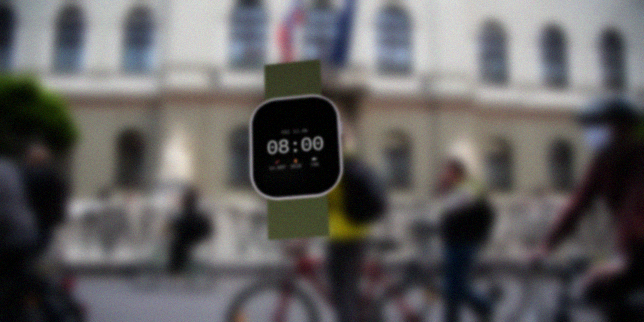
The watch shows **8:00**
